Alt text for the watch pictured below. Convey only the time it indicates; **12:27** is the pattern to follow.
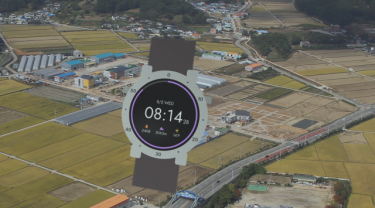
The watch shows **8:14**
